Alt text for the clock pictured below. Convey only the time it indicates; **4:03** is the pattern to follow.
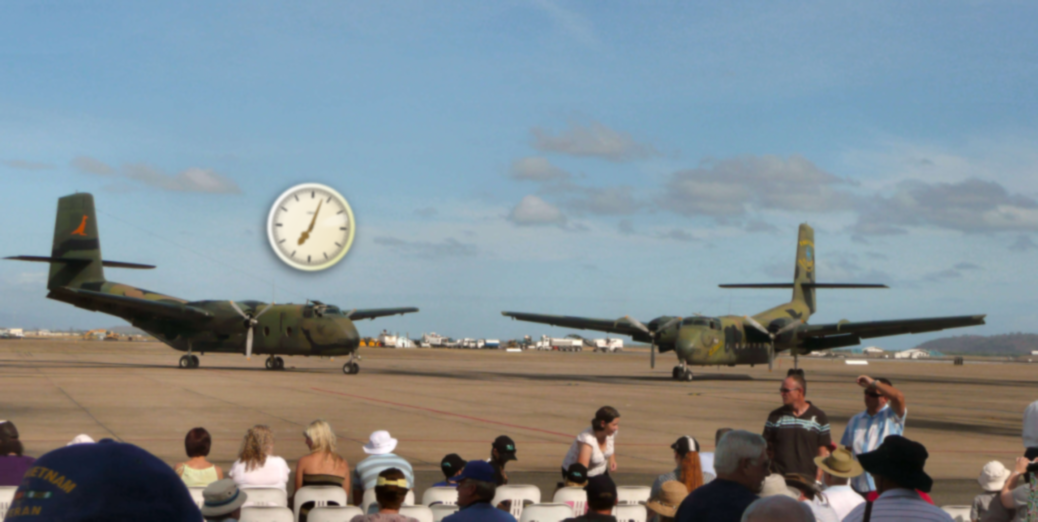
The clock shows **7:03**
